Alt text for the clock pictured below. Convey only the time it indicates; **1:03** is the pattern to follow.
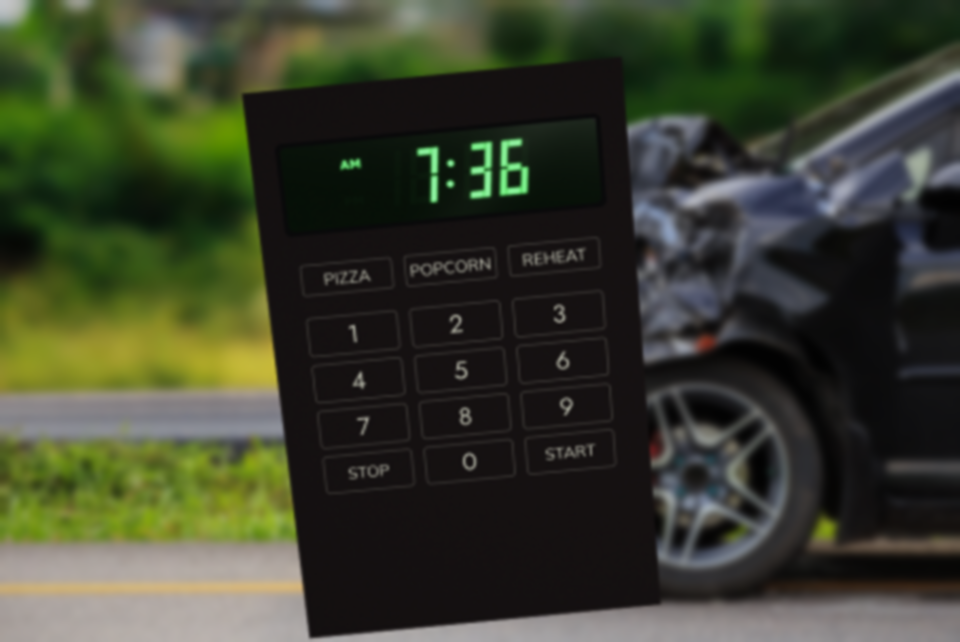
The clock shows **7:36**
